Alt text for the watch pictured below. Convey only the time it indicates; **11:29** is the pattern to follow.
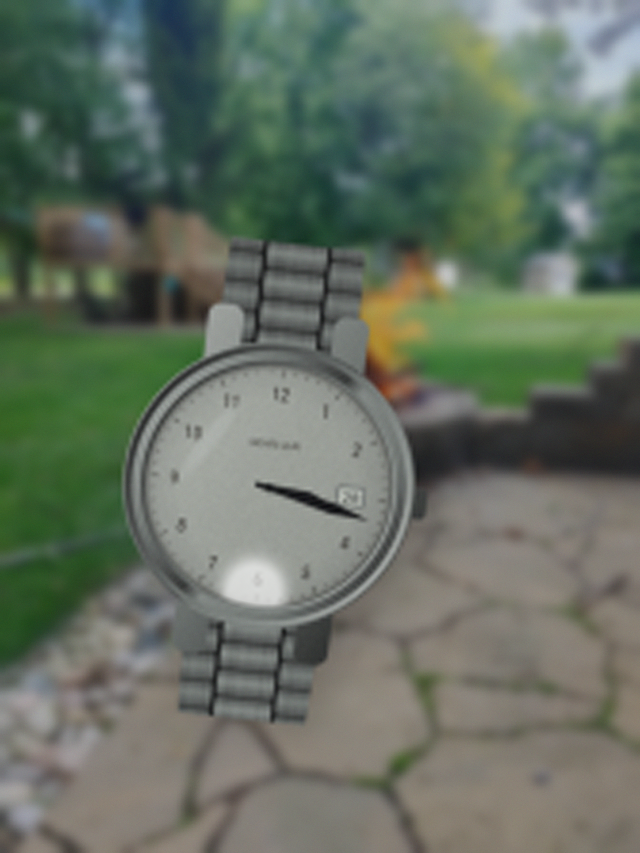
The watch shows **3:17**
